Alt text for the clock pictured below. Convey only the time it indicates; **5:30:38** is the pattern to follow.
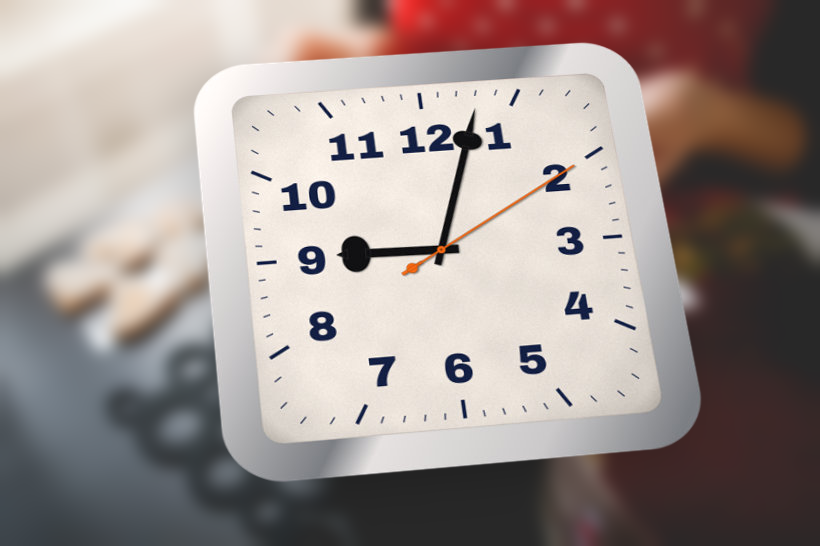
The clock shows **9:03:10**
